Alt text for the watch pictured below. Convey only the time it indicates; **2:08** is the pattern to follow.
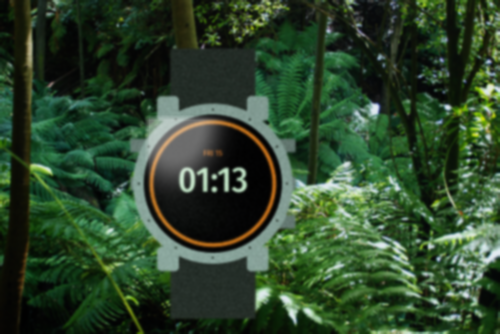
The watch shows **1:13**
